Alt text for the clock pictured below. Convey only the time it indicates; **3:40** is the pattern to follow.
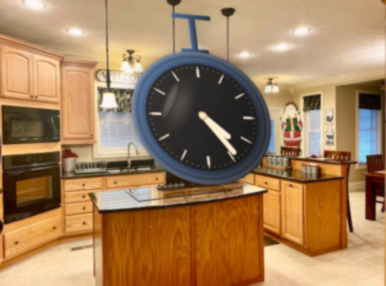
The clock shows **4:24**
